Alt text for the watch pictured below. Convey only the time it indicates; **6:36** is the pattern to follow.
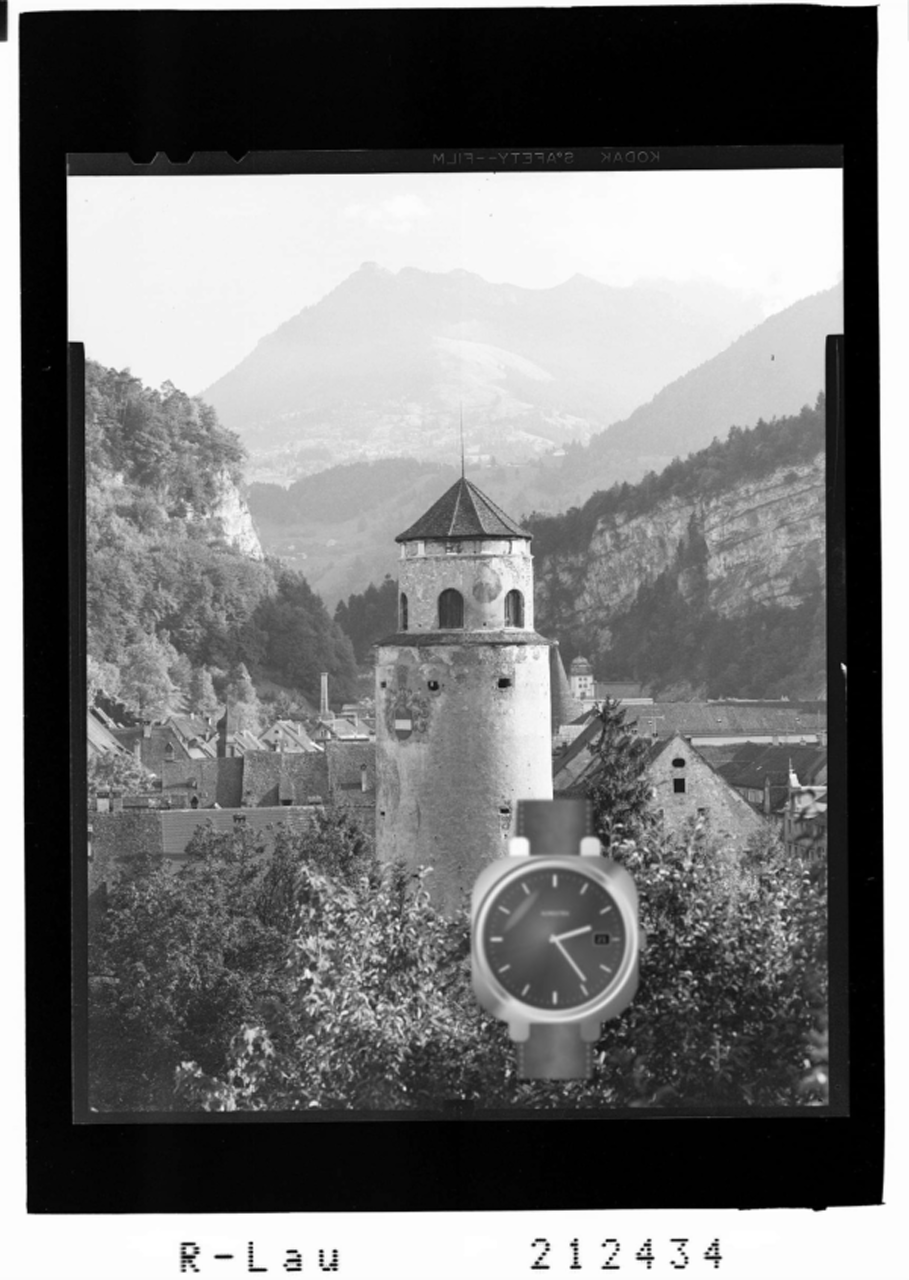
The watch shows **2:24**
